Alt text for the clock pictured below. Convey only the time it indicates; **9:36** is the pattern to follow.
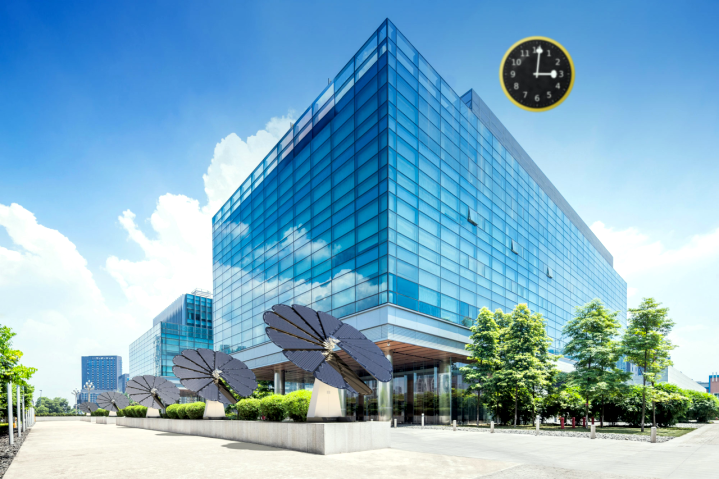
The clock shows **3:01**
